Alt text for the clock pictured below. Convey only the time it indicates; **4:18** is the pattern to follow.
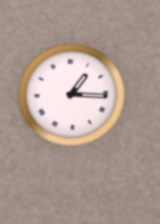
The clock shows **1:16**
